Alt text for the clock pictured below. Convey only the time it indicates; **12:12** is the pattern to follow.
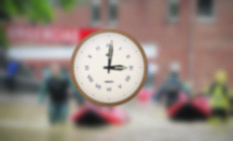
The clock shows **3:01**
